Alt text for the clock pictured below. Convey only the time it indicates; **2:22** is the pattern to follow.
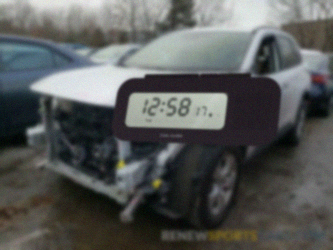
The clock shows **12:58**
